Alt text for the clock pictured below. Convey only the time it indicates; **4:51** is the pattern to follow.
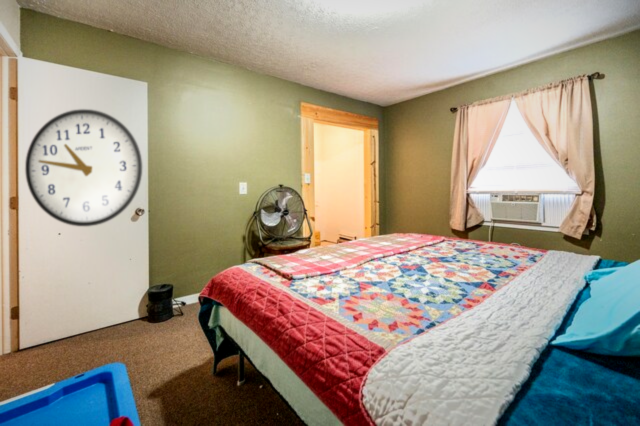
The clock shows **10:47**
